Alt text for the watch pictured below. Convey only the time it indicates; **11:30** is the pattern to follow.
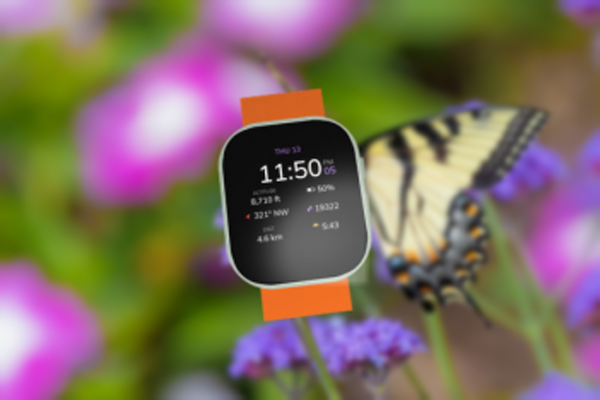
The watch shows **11:50**
